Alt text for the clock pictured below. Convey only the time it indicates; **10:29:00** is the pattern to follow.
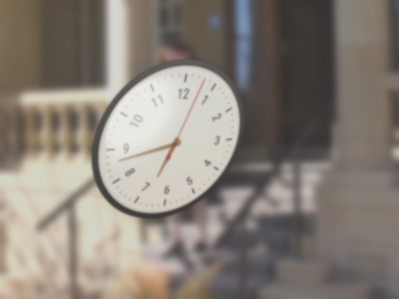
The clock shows **6:43:03**
